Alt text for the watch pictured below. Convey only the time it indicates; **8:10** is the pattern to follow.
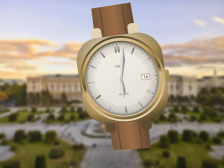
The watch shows **6:02**
